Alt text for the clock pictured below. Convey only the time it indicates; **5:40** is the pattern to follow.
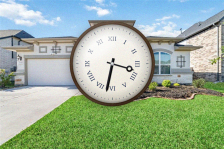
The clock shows **3:32**
